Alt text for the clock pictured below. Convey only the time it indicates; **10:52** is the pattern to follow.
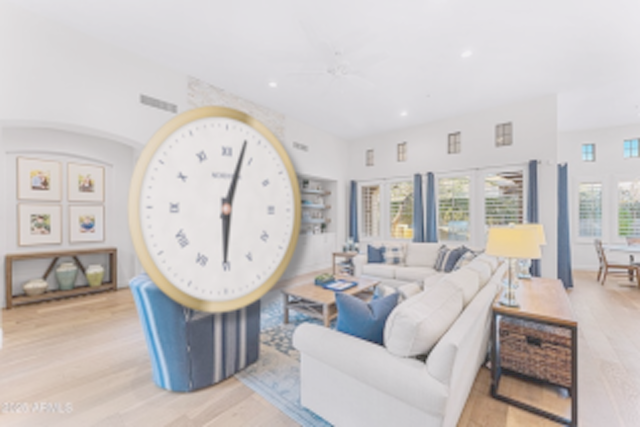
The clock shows **6:03**
